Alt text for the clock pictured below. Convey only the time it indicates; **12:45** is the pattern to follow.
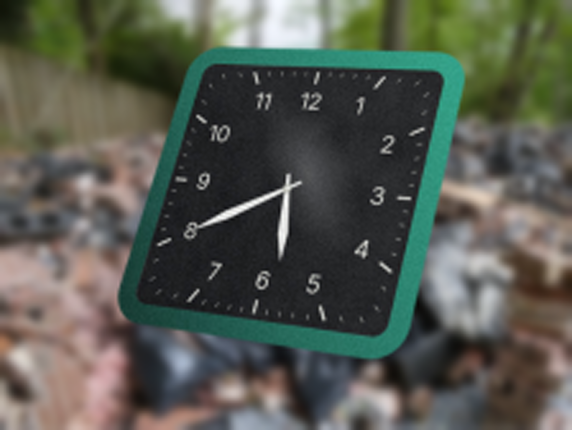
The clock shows **5:40**
